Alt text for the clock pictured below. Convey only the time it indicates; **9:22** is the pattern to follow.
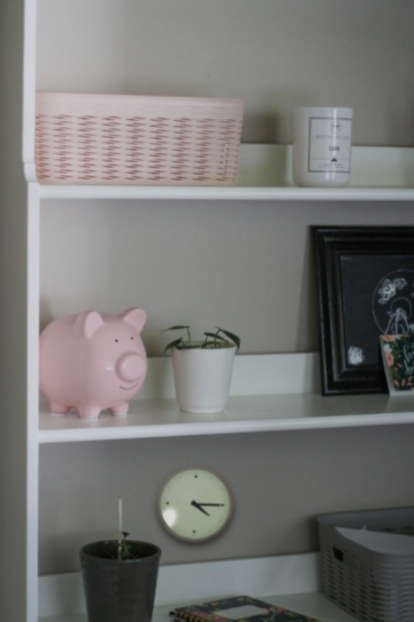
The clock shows **4:15**
